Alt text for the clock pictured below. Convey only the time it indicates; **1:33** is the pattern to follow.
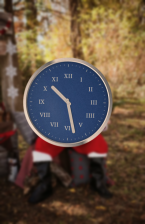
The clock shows **10:28**
